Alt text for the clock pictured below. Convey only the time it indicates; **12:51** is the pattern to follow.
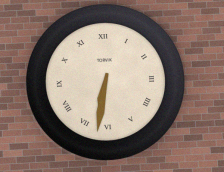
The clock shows **6:32**
